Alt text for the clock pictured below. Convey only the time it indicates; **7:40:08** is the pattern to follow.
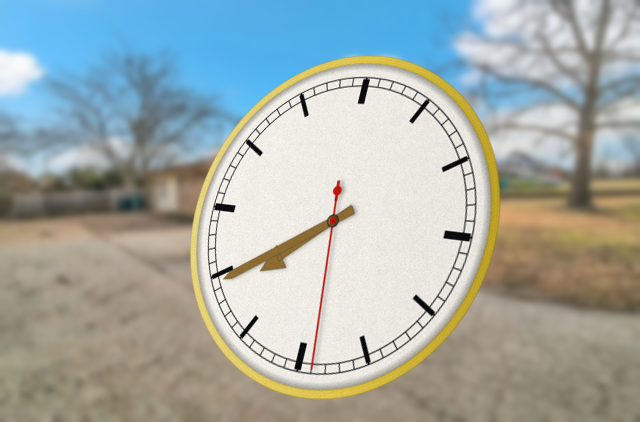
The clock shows **7:39:29**
